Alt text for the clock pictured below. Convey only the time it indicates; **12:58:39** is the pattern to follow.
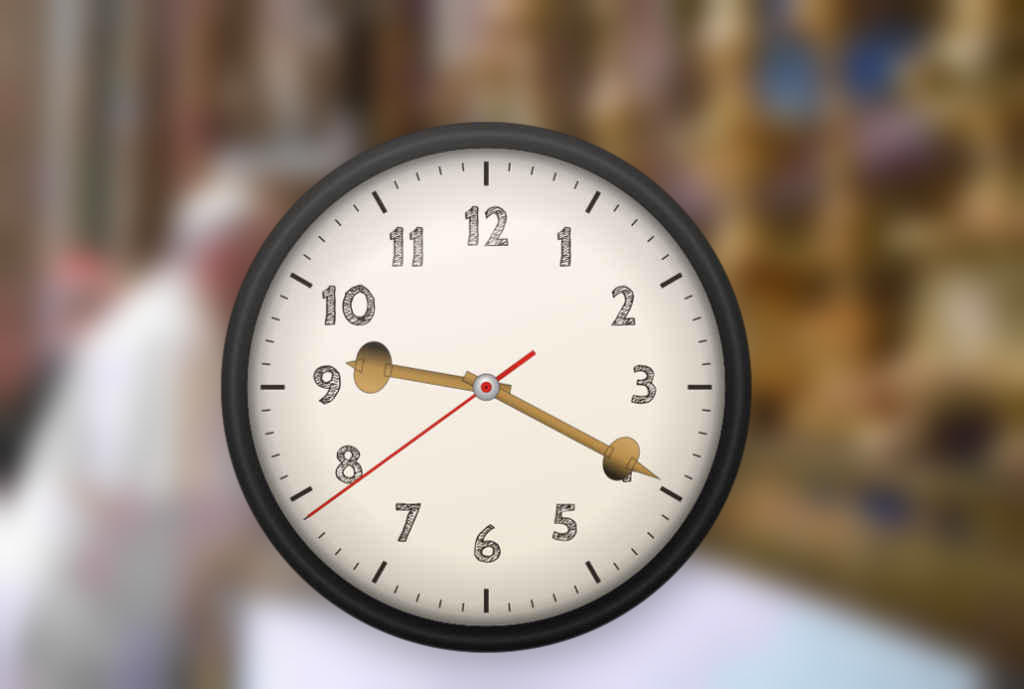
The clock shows **9:19:39**
